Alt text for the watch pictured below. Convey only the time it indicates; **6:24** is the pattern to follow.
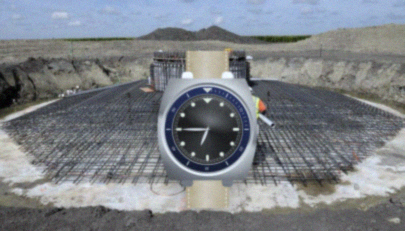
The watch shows **6:45**
